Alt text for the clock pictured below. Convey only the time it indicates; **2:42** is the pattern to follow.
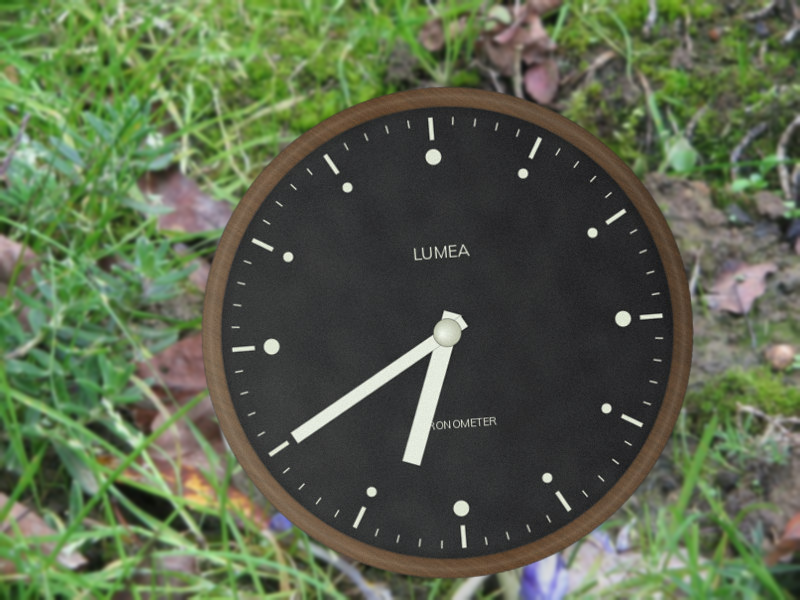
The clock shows **6:40**
